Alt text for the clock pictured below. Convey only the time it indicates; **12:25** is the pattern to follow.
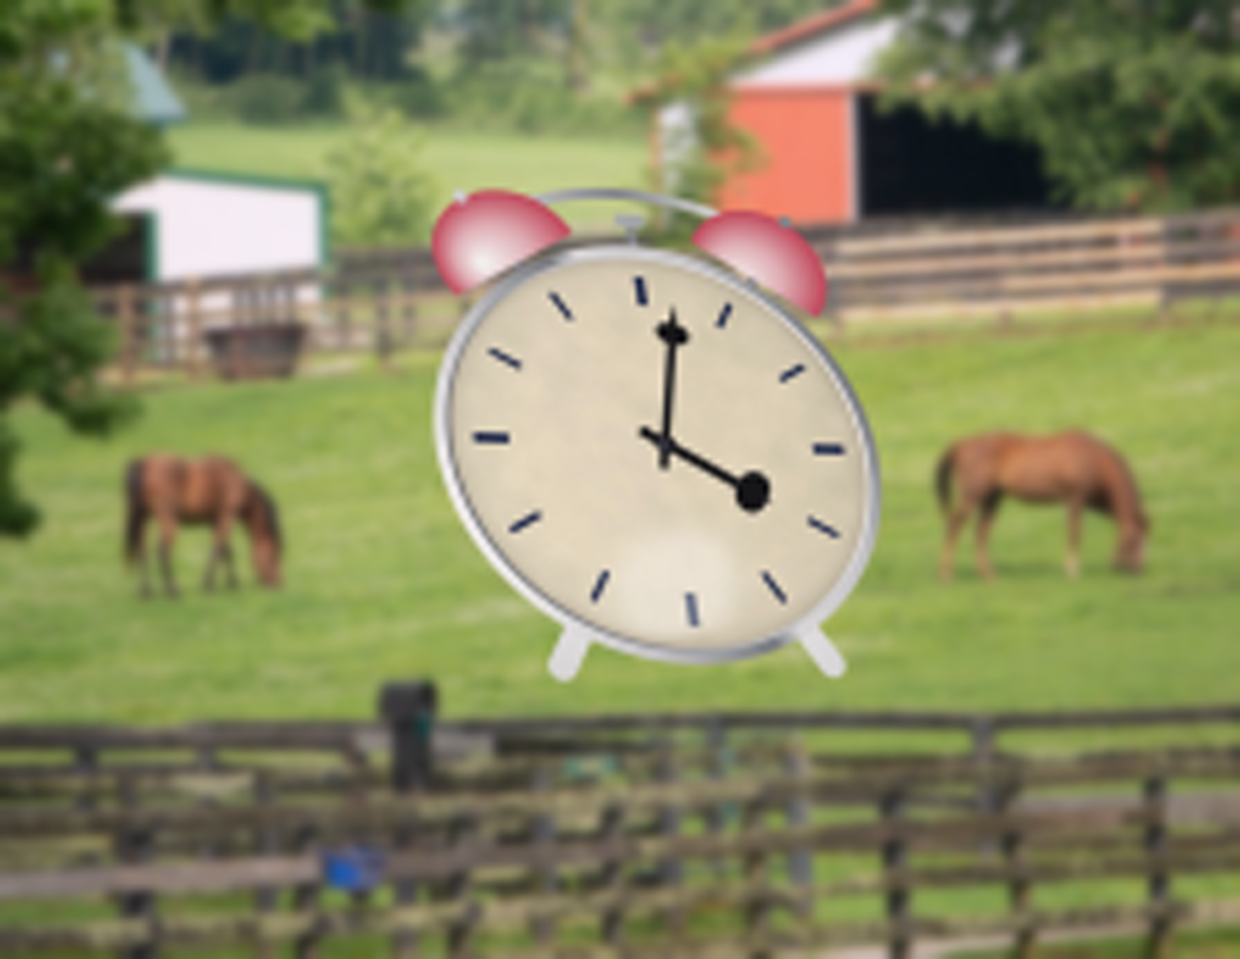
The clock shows **4:02**
